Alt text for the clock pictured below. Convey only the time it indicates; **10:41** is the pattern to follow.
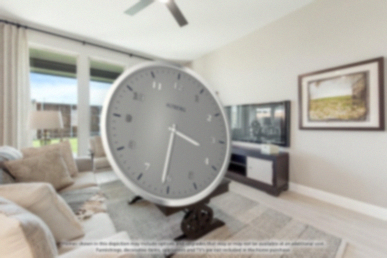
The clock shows **3:31**
